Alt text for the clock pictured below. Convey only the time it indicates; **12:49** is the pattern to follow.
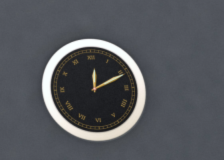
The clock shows **12:11**
